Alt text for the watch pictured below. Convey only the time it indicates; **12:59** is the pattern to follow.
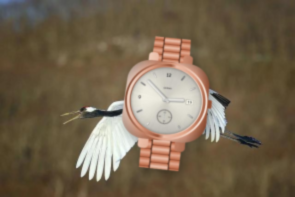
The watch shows **2:52**
